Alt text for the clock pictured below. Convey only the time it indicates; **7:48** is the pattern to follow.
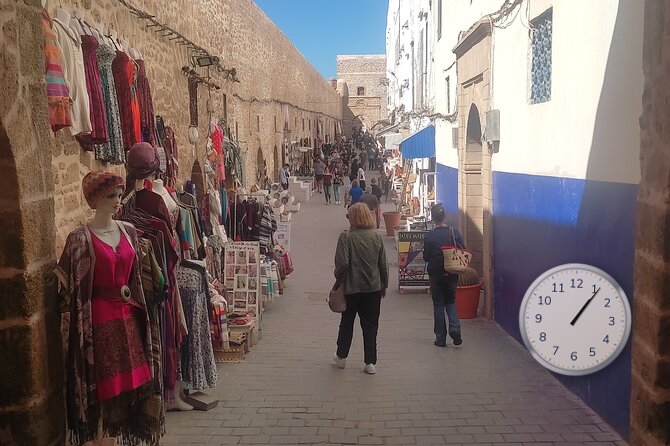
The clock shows **1:06**
